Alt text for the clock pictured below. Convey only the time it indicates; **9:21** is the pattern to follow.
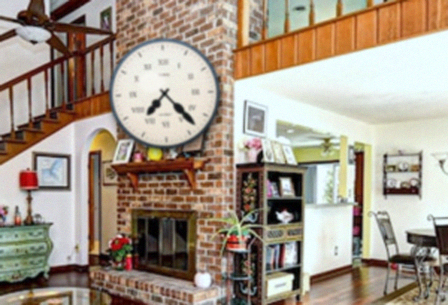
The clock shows **7:23**
